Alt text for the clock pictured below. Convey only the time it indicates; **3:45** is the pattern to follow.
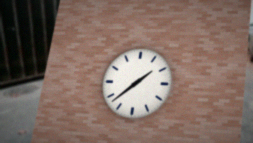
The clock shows **1:38**
